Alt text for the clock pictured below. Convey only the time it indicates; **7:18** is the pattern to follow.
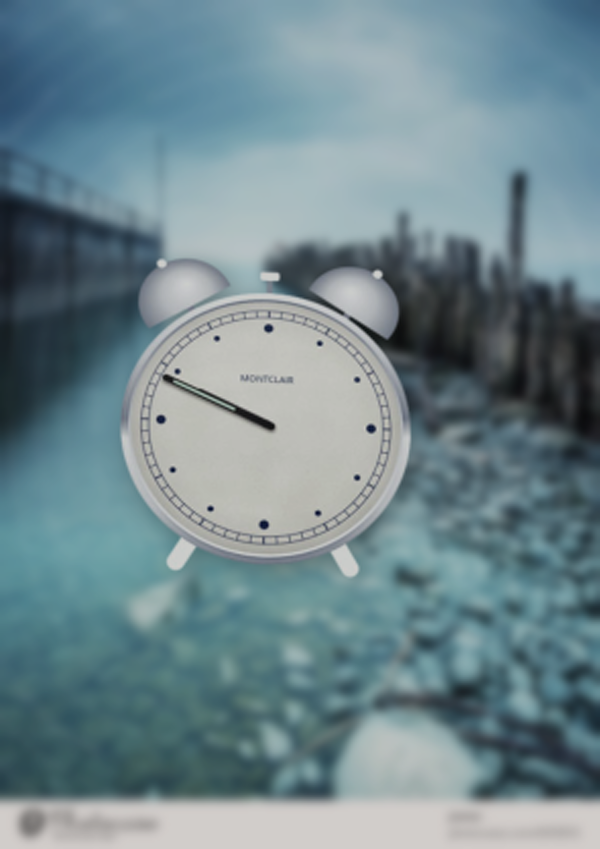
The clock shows **9:49**
